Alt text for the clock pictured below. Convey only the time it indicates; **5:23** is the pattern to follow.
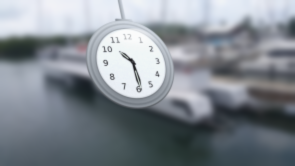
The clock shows **10:29**
